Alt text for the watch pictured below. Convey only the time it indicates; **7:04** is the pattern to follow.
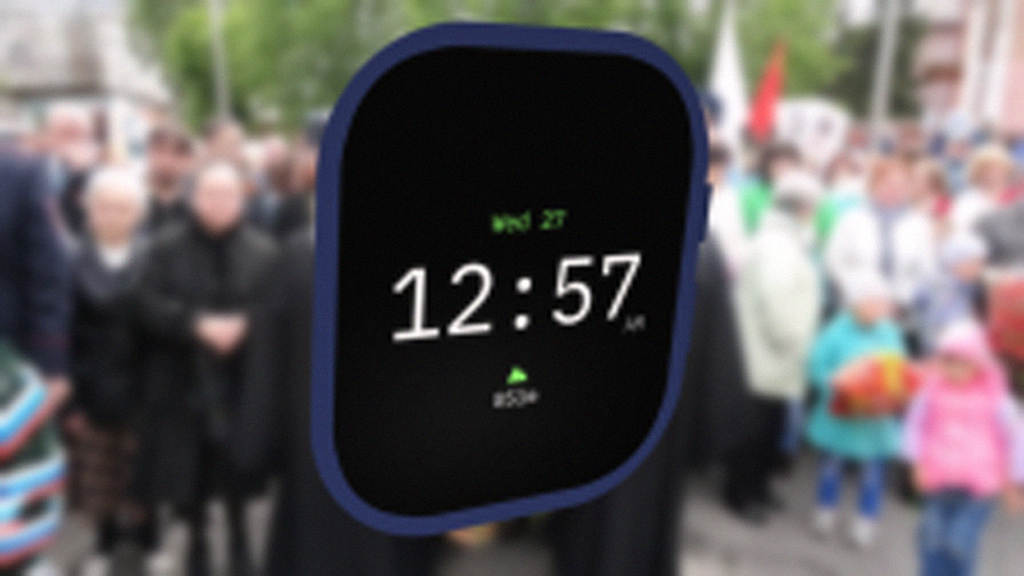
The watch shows **12:57**
